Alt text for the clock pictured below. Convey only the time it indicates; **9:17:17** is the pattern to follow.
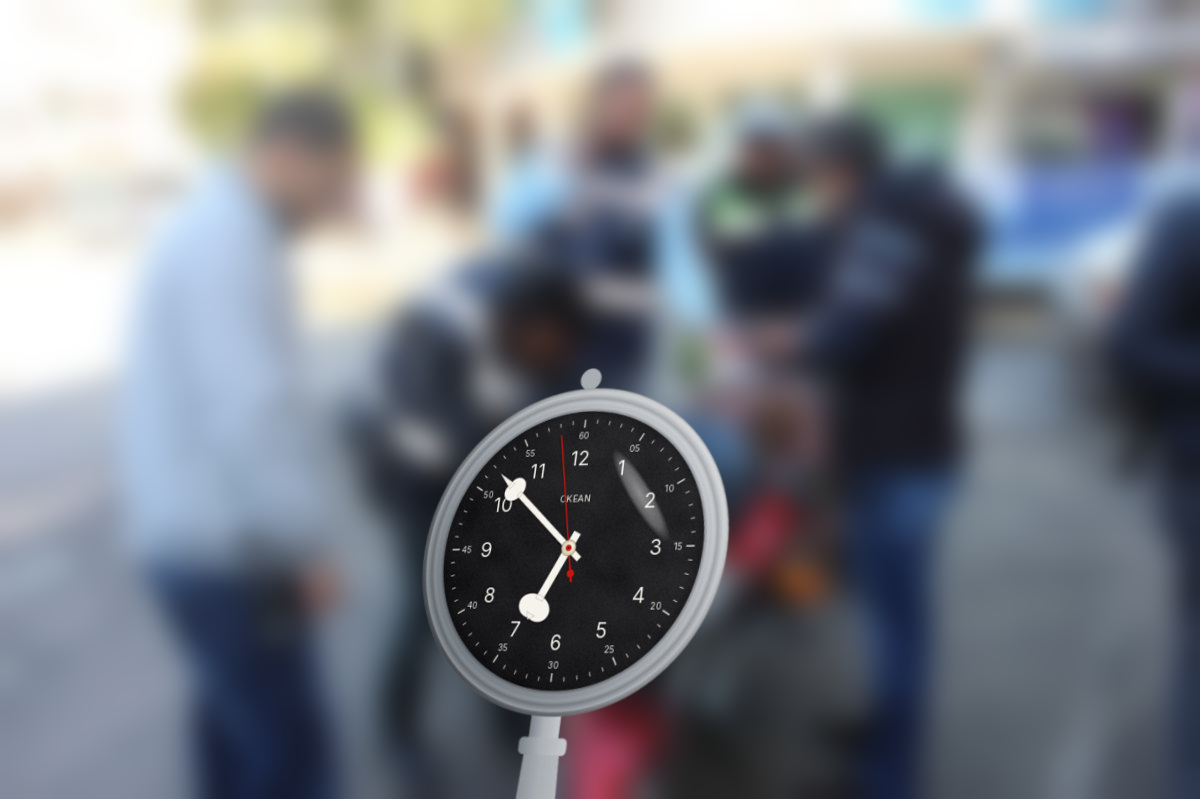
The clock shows **6:51:58**
